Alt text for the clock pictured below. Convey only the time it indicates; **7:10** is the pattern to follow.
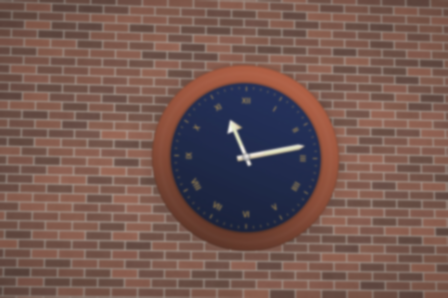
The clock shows **11:13**
